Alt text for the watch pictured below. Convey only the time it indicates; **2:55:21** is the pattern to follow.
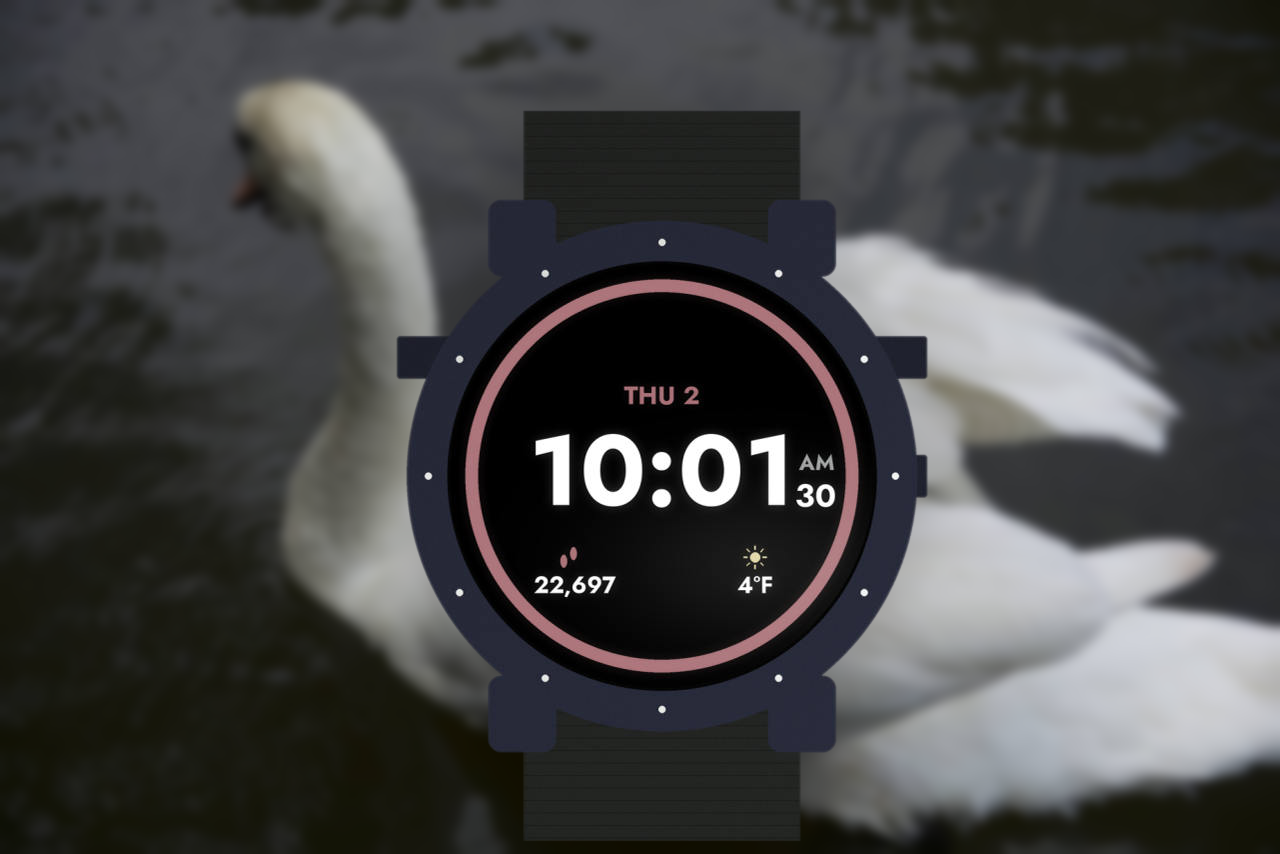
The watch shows **10:01:30**
